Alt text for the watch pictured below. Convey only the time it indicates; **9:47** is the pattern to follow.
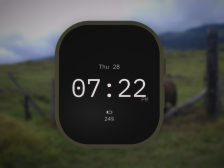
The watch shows **7:22**
